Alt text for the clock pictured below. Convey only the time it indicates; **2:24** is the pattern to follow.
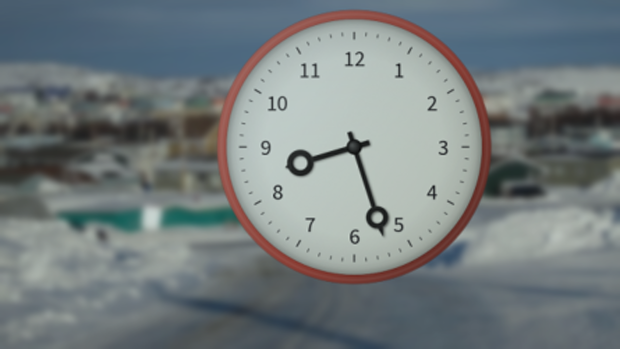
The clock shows **8:27**
